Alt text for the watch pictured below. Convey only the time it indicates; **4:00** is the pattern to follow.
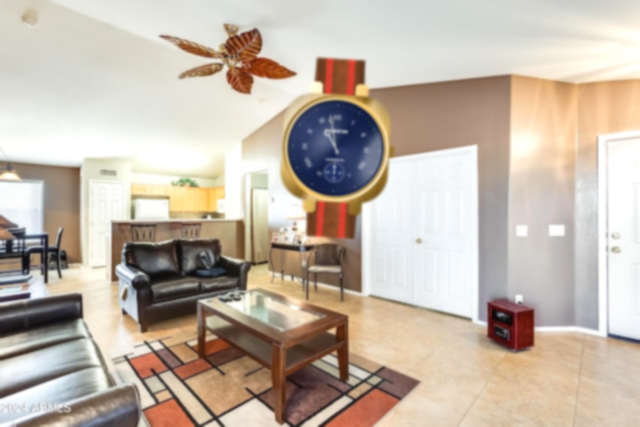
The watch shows **10:58**
